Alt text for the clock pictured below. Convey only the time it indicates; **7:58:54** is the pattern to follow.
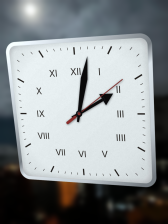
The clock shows **2:02:09**
